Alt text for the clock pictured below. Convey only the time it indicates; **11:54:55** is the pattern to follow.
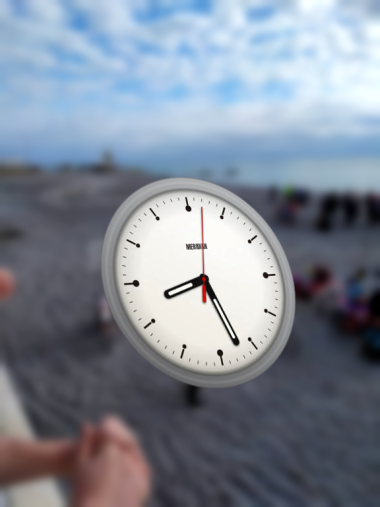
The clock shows **8:27:02**
